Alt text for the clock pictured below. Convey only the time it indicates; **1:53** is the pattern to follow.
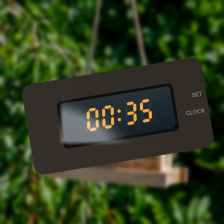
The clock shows **0:35**
